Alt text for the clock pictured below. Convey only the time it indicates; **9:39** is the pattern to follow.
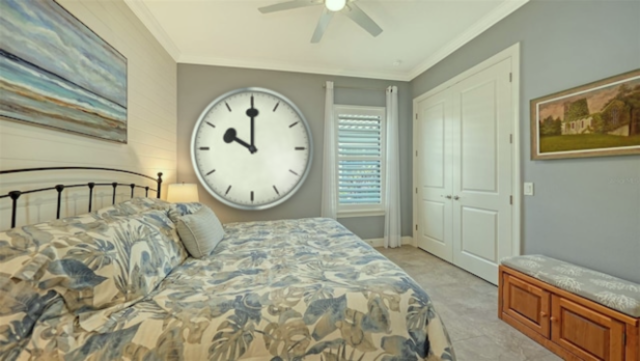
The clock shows **10:00**
